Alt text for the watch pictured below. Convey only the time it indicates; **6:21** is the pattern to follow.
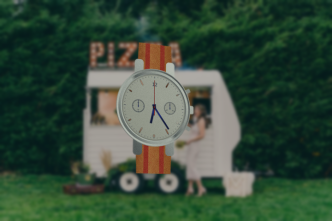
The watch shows **6:24**
